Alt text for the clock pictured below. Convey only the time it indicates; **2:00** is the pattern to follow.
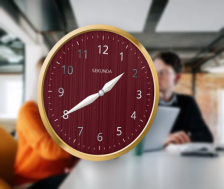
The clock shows **1:40**
